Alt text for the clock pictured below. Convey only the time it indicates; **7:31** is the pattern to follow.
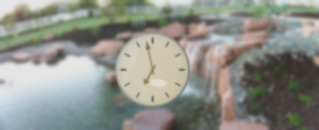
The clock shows **6:58**
